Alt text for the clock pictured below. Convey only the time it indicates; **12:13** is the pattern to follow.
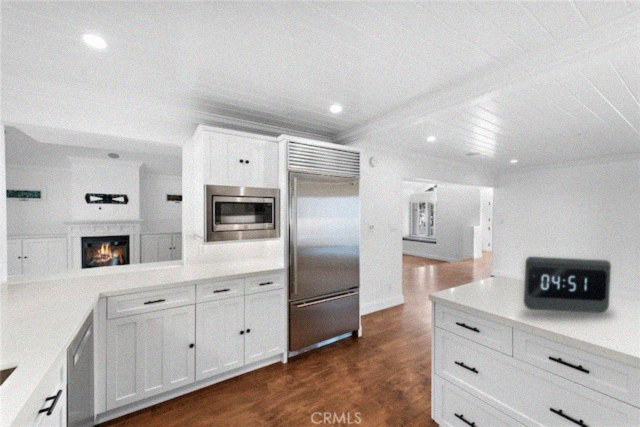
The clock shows **4:51**
